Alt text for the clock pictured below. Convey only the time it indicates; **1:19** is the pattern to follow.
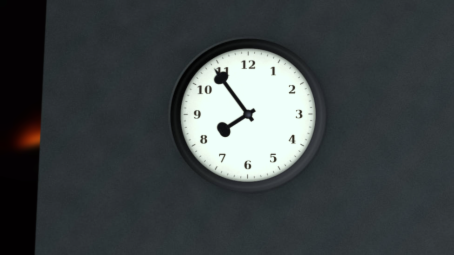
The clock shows **7:54**
